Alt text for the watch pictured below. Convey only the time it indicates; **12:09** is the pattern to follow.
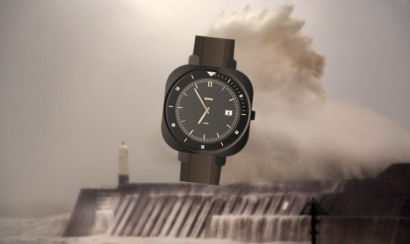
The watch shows **6:54**
